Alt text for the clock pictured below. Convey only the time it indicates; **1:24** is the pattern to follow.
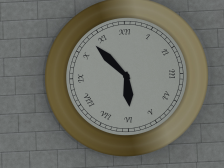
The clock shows **5:53**
